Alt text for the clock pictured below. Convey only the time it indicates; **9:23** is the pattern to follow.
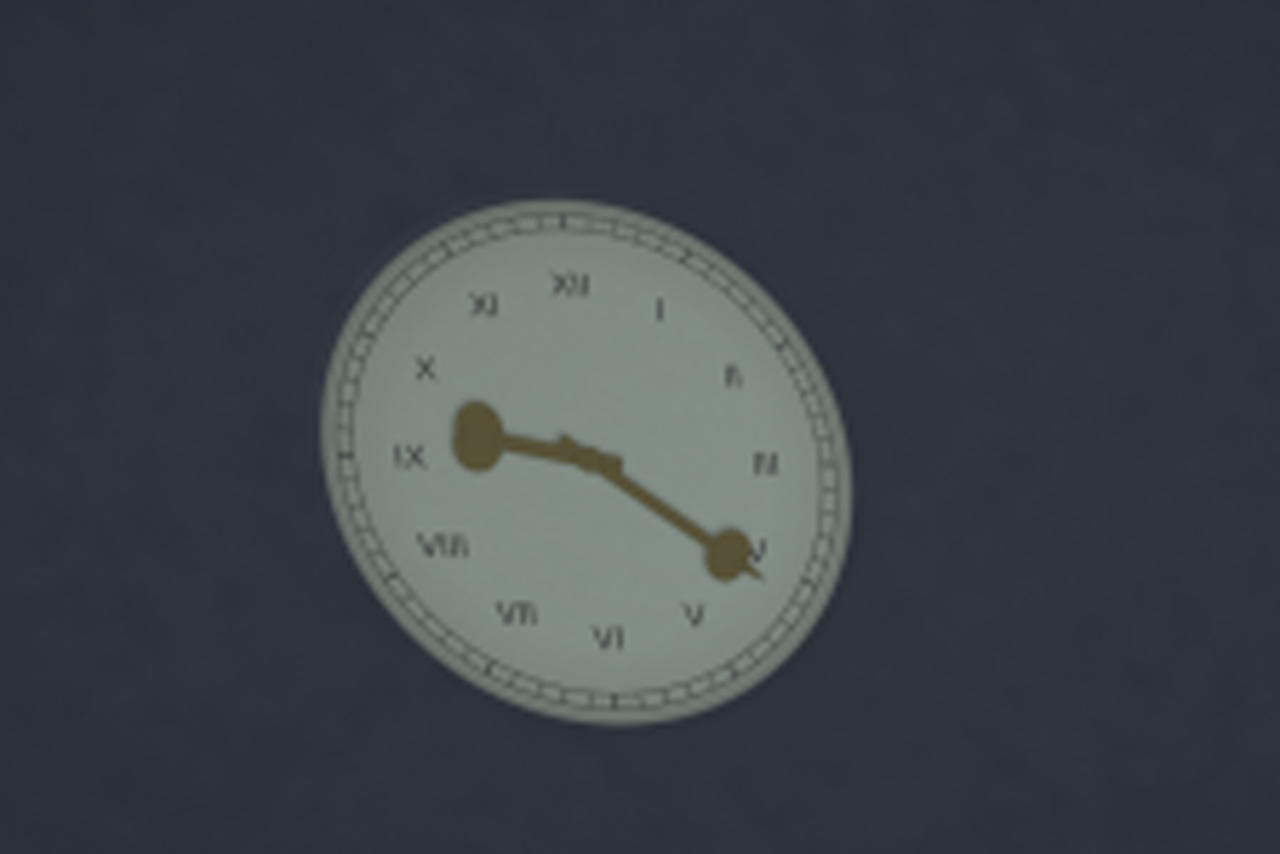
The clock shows **9:21**
